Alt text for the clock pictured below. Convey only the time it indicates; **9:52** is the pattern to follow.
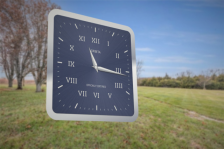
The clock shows **11:16**
